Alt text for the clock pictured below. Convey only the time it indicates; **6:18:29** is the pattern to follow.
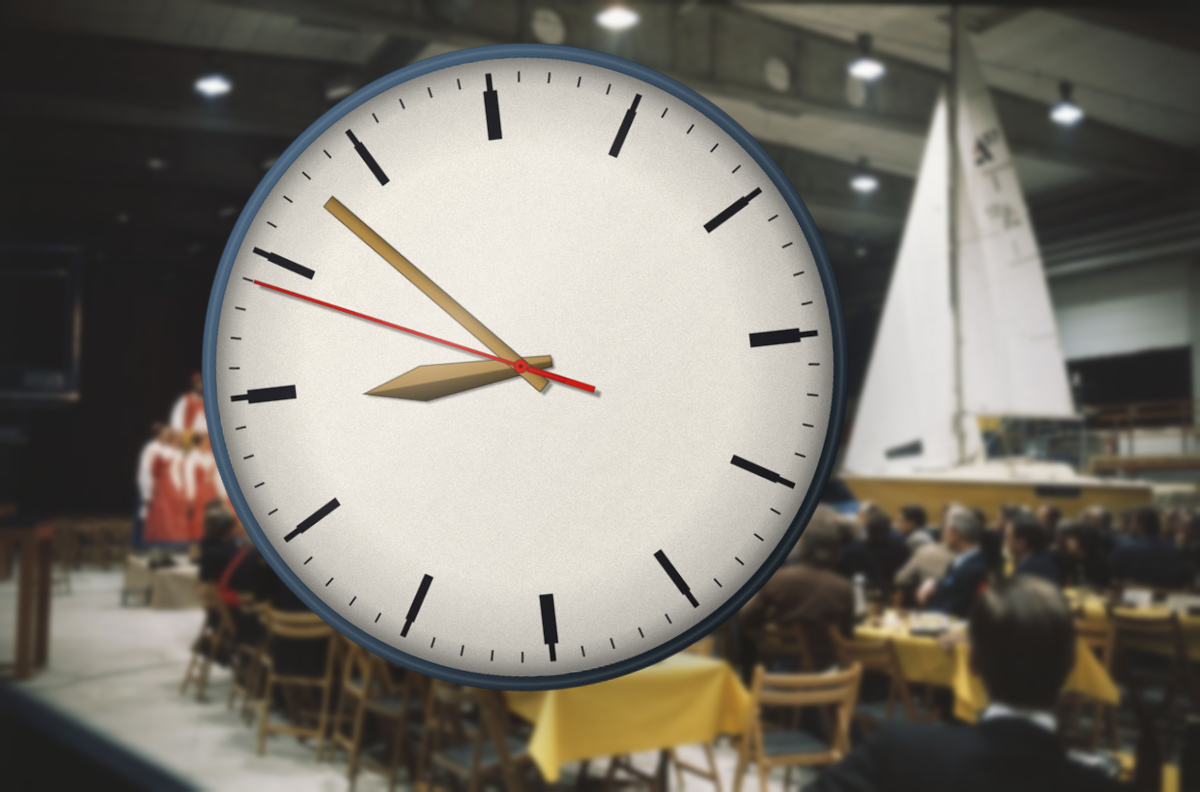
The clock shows **8:52:49**
